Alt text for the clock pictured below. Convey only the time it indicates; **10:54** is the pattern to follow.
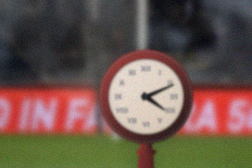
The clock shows **4:11**
